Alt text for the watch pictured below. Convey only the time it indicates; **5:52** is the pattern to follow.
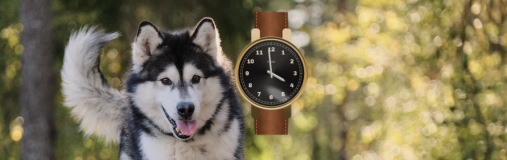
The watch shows **3:59**
